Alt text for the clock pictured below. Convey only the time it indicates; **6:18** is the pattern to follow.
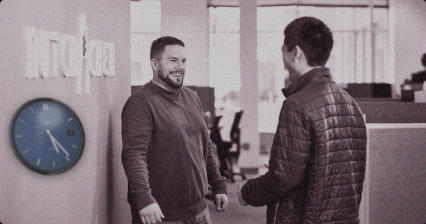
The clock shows **5:24**
